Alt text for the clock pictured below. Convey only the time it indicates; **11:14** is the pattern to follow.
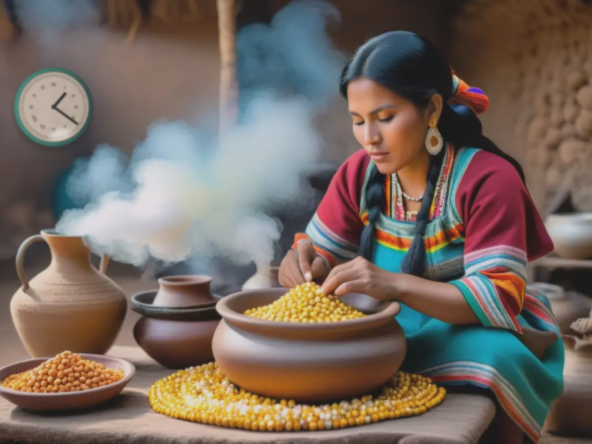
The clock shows **1:21**
